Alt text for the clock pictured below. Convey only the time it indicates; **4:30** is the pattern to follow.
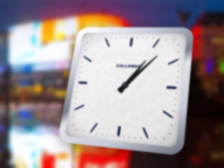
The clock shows **1:07**
